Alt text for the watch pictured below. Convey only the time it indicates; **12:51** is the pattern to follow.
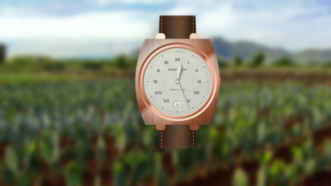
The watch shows **12:26**
